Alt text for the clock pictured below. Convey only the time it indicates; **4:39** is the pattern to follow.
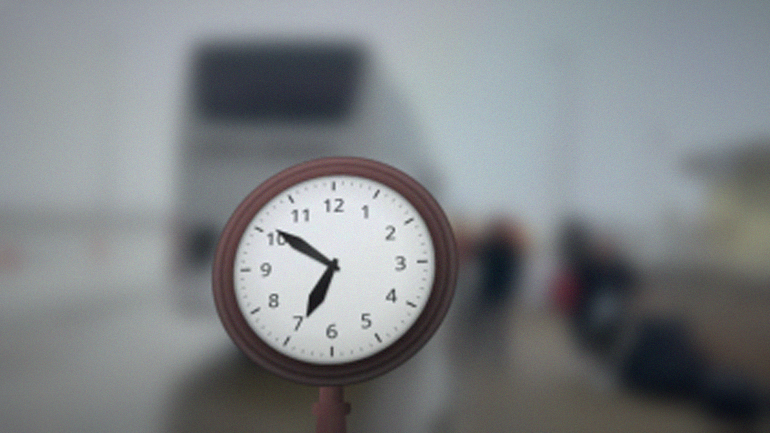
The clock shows **6:51**
